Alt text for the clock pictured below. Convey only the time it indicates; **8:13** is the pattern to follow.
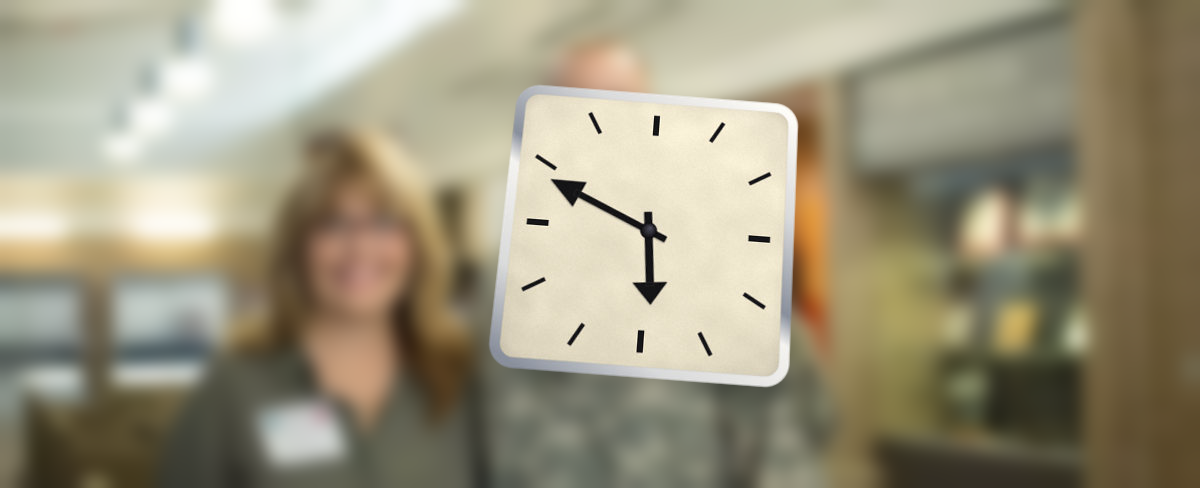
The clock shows **5:49**
